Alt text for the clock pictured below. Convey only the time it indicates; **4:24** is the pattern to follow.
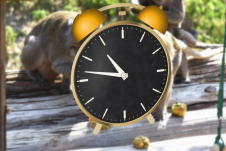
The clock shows **10:47**
